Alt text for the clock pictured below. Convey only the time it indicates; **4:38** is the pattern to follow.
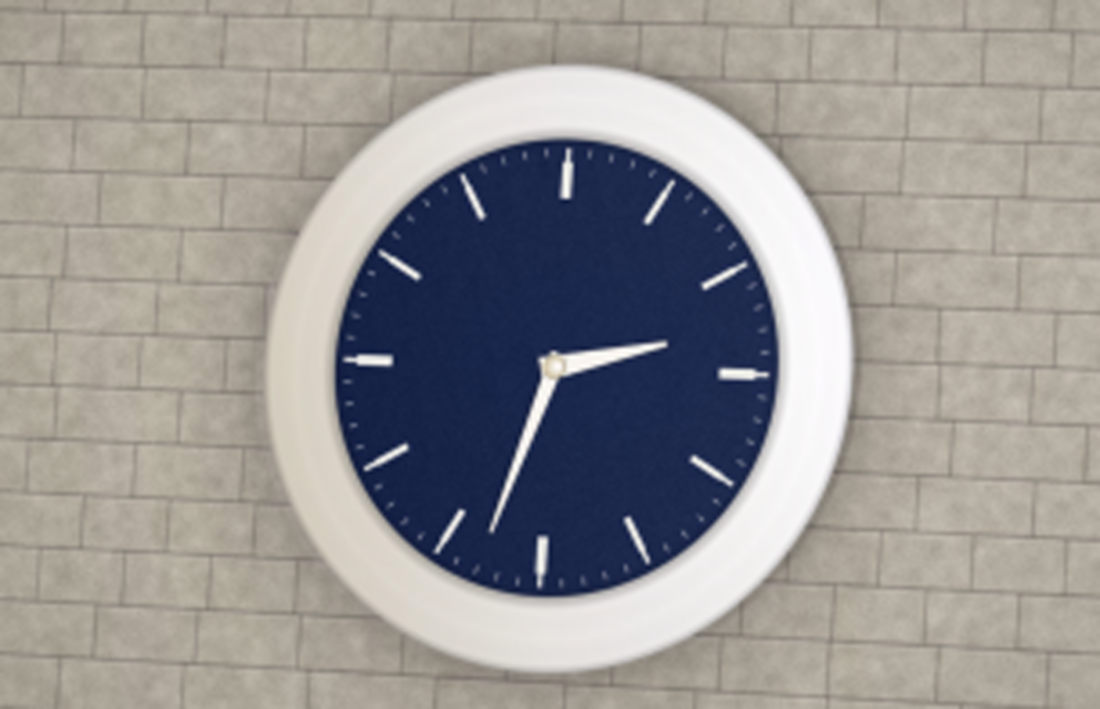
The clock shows **2:33**
